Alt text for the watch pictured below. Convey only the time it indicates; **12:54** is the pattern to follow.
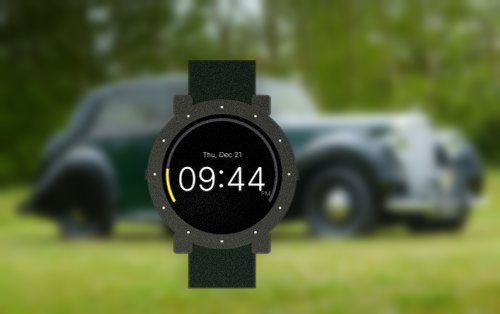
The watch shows **9:44**
